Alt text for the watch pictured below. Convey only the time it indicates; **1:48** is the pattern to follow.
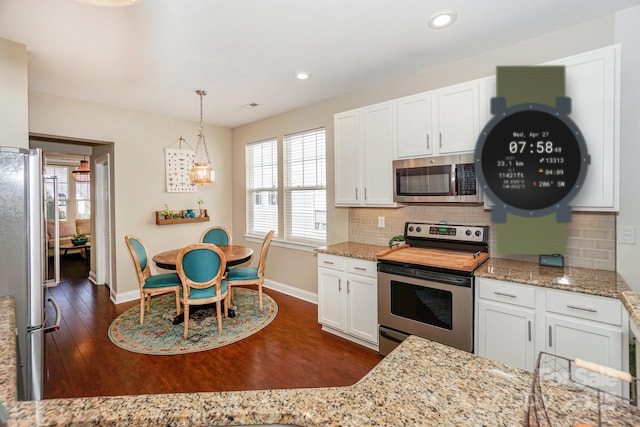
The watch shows **7:58**
